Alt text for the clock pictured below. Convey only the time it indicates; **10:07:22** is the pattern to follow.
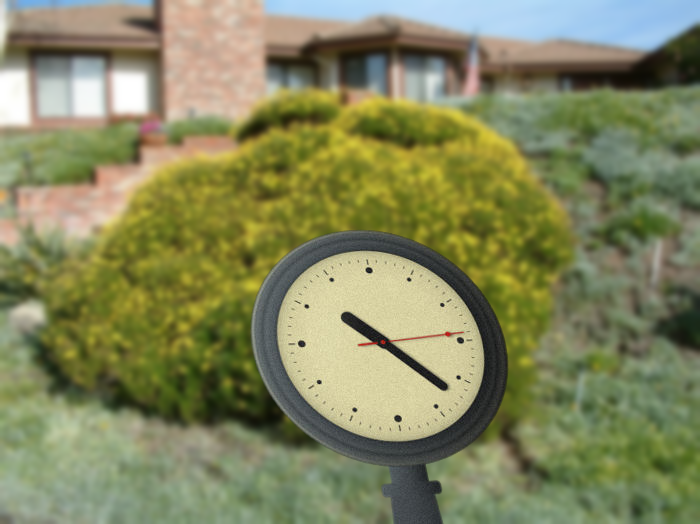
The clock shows **10:22:14**
